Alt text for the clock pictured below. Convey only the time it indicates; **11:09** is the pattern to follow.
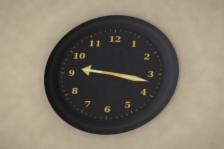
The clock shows **9:17**
